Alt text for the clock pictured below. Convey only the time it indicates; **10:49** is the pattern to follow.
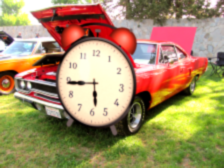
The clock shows **5:44**
